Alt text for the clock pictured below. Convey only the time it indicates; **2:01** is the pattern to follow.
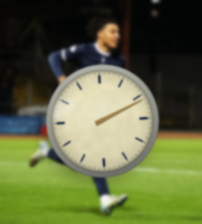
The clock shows **2:11**
